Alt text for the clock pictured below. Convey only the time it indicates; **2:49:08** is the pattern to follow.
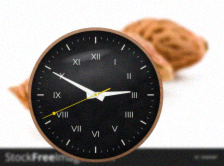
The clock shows **2:49:41**
